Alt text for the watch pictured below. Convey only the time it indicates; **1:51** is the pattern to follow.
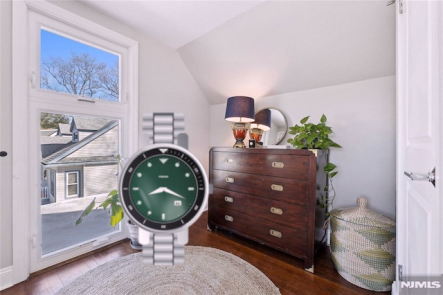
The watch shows **8:19**
